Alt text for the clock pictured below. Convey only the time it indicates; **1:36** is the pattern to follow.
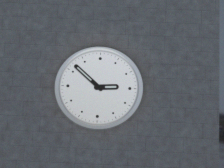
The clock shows **2:52**
